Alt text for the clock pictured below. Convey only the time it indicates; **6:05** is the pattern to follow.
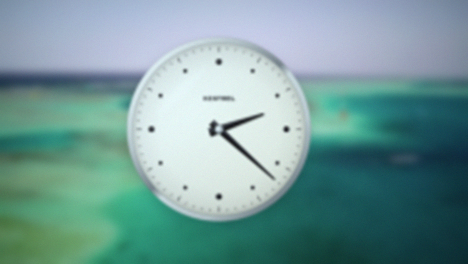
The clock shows **2:22**
